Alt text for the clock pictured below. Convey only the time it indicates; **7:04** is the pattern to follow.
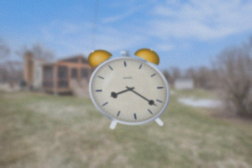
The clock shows **8:22**
